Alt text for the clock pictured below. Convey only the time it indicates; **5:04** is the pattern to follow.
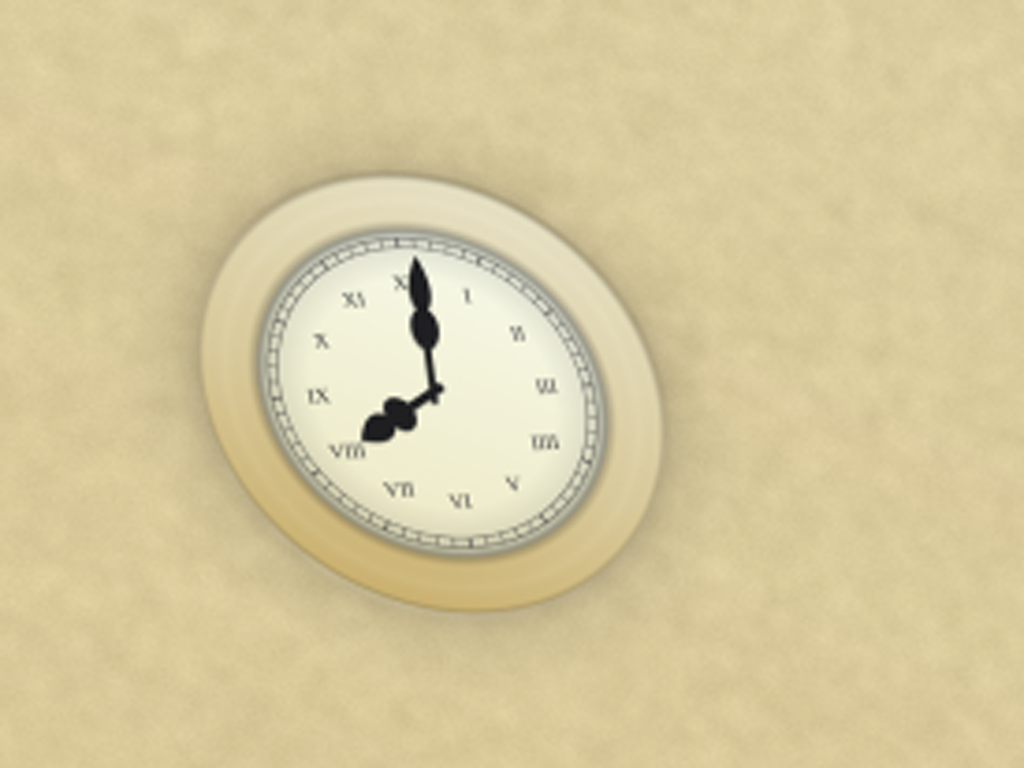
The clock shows **8:01**
